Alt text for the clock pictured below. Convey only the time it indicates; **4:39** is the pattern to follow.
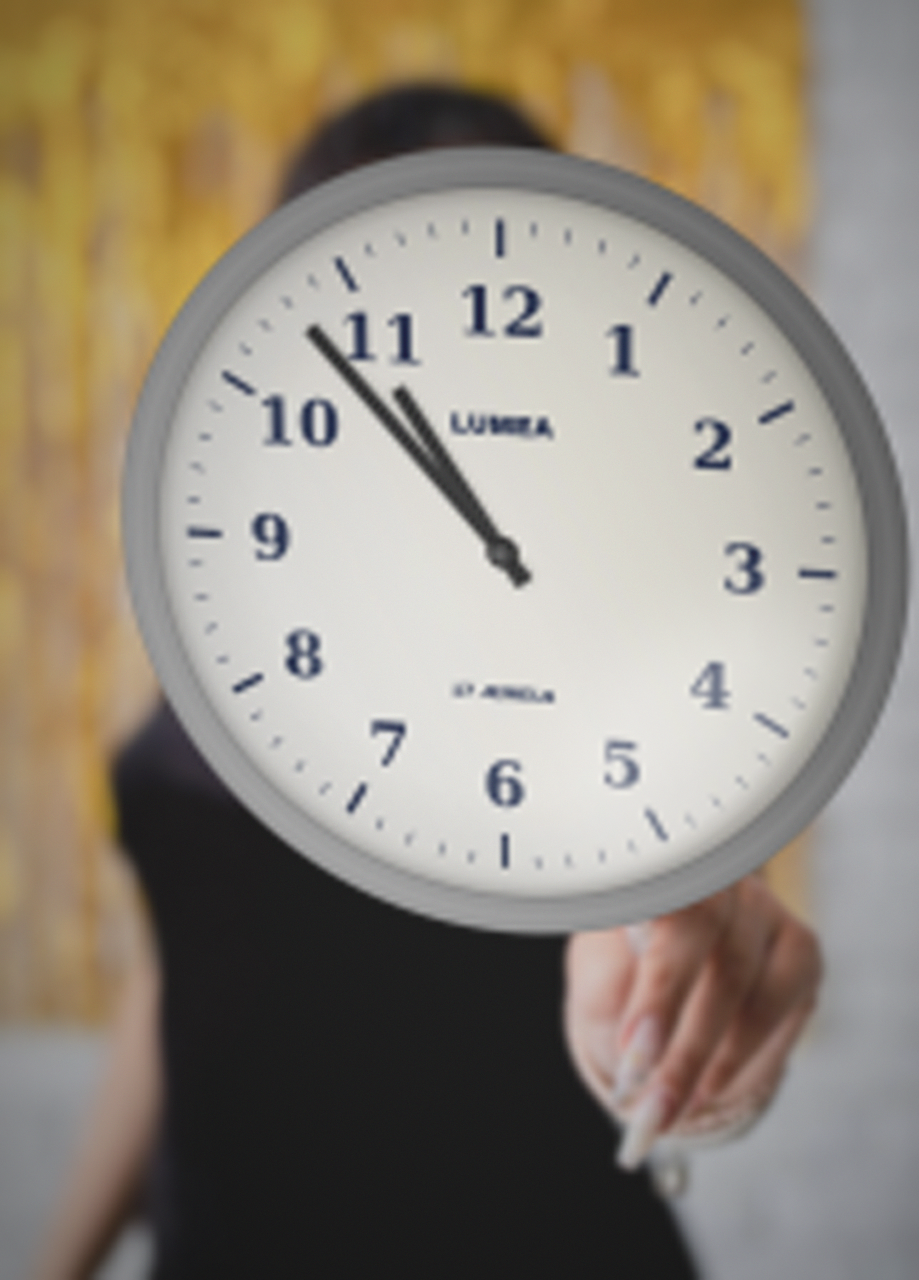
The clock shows **10:53**
